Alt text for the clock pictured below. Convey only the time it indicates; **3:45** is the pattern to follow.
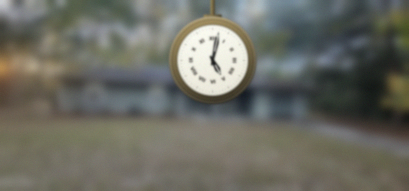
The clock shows **5:02**
